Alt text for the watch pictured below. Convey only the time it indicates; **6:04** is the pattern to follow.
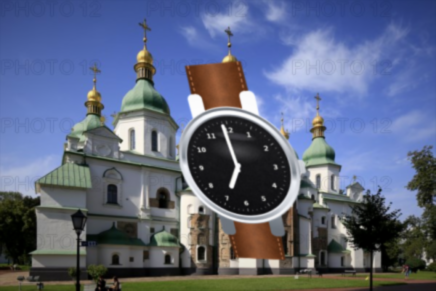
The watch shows **6:59**
